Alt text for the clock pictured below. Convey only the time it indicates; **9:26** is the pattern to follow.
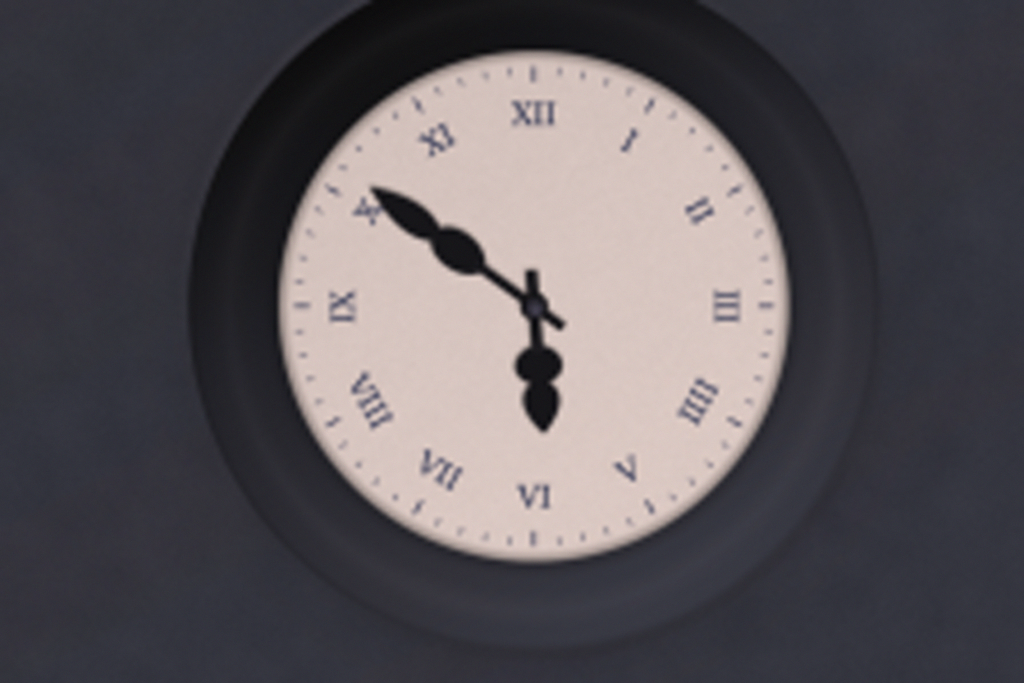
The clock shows **5:51**
